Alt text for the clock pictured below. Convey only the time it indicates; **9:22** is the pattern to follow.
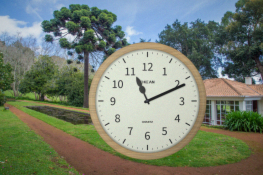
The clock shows **11:11**
